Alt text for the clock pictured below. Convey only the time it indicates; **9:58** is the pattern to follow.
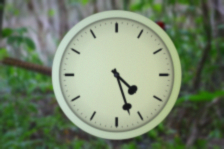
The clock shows **4:27**
